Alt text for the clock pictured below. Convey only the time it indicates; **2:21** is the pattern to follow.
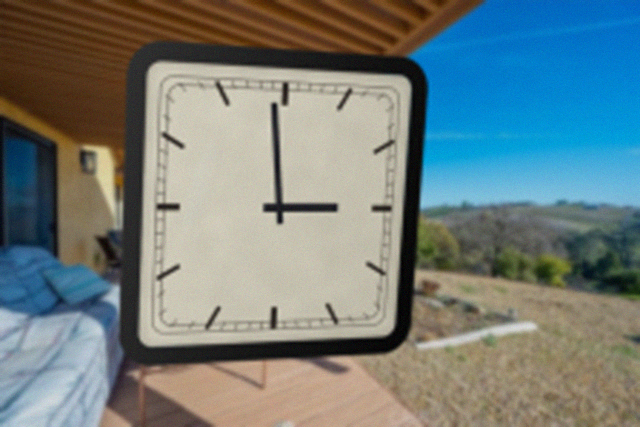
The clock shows **2:59**
